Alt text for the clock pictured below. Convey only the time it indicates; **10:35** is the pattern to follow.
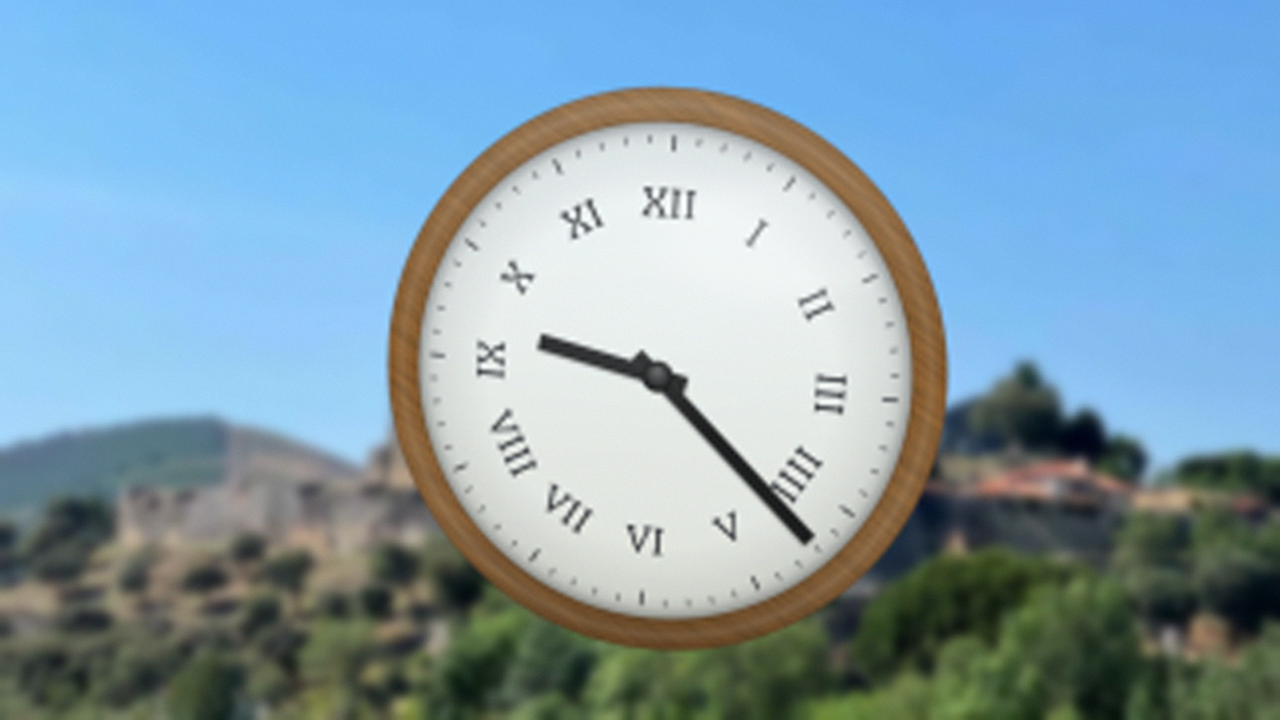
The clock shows **9:22**
